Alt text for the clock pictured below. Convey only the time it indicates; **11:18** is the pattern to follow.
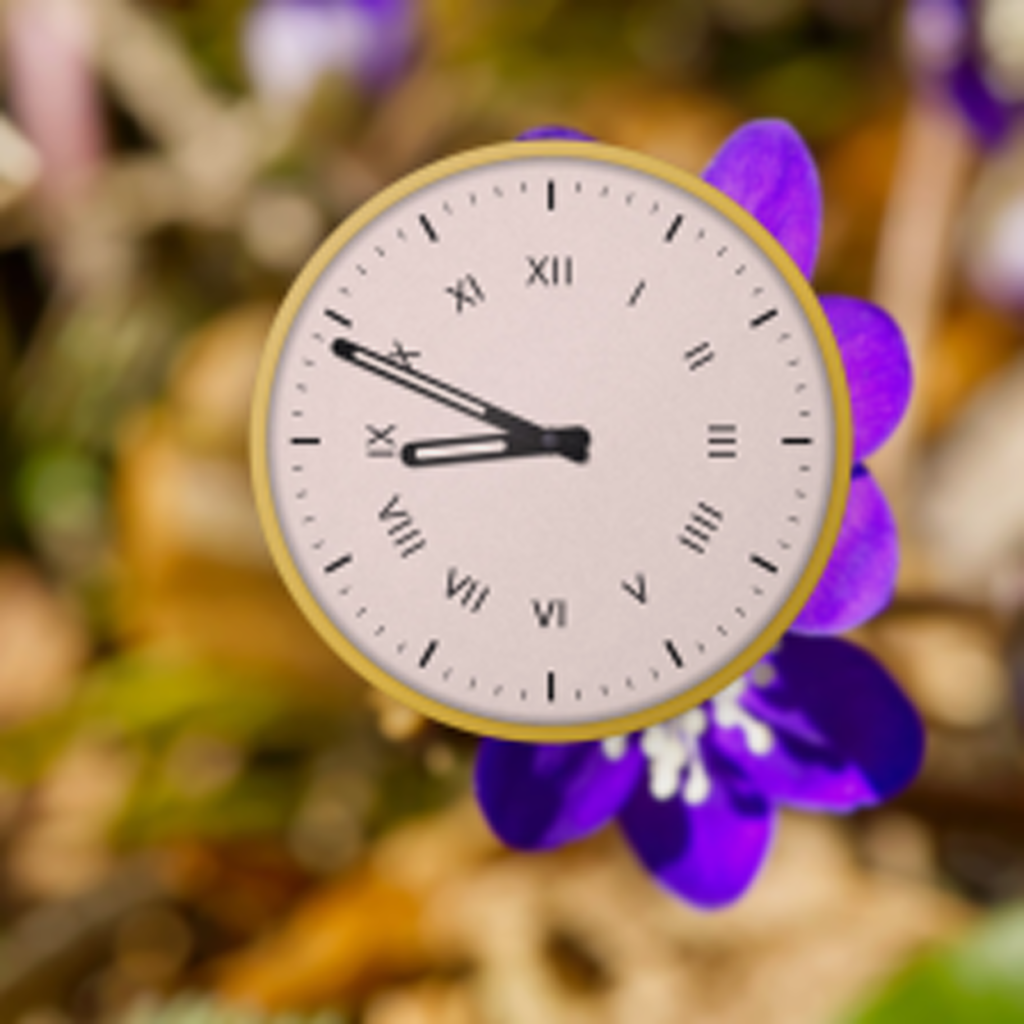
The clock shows **8:49**
